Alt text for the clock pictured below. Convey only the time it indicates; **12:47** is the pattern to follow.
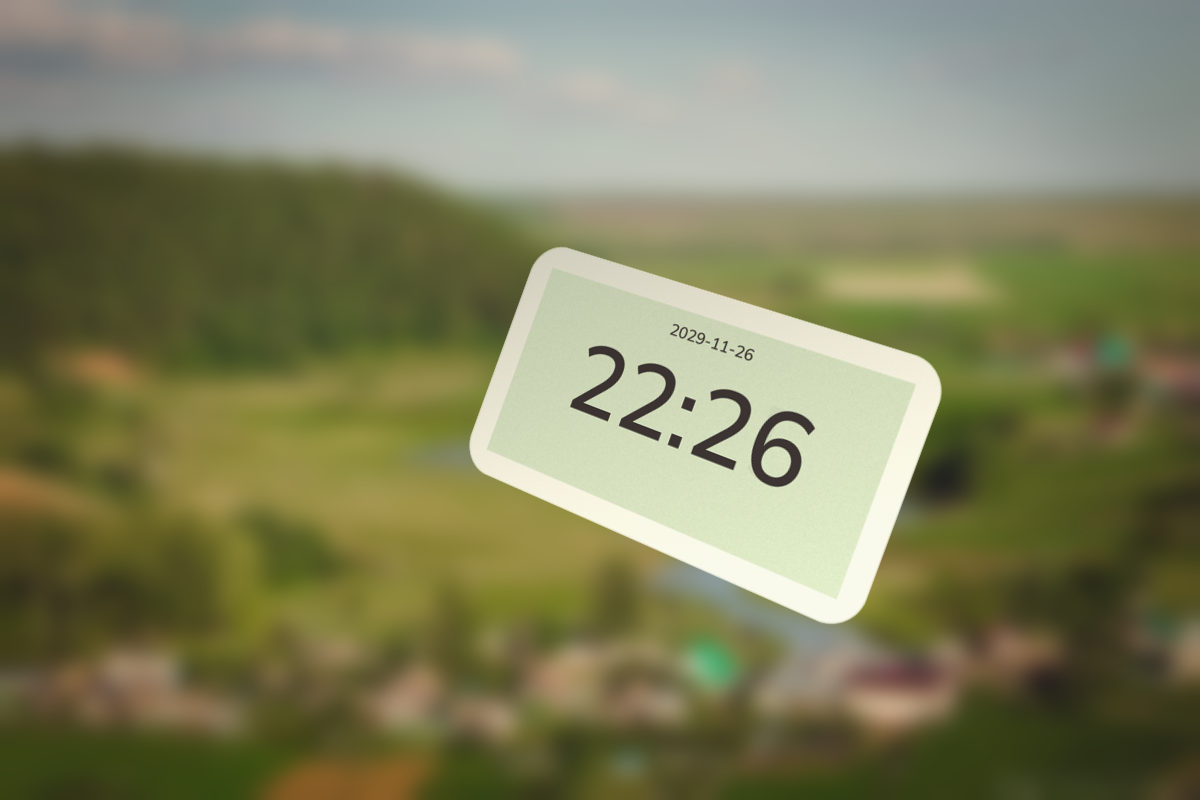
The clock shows **22:26**
